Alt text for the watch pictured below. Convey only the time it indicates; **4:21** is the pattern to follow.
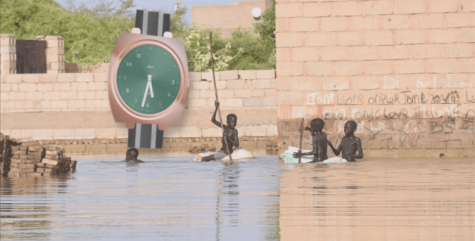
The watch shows **5:32**
